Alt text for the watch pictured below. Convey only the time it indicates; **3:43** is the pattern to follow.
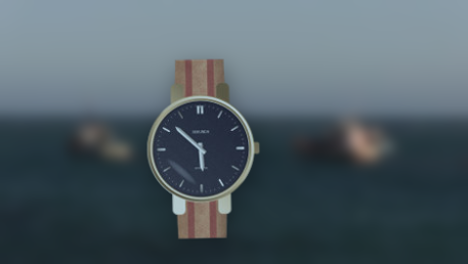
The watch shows **5:52**
